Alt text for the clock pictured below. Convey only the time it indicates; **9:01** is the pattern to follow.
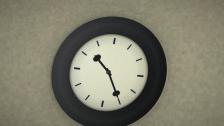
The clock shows **10:25**
